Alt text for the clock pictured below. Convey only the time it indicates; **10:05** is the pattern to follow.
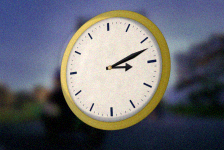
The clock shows **3:12**
